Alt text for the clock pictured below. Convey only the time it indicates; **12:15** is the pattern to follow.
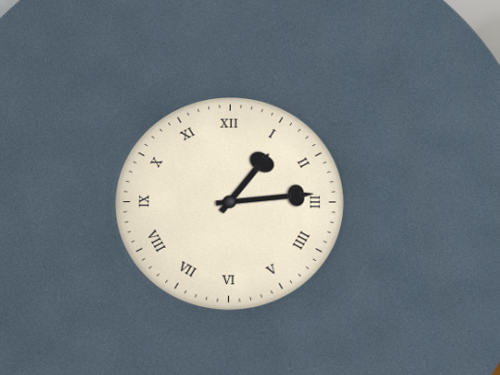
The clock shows **1:14**
